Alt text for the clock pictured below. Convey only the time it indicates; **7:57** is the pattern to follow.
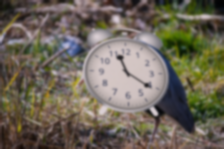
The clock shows **11:21**
